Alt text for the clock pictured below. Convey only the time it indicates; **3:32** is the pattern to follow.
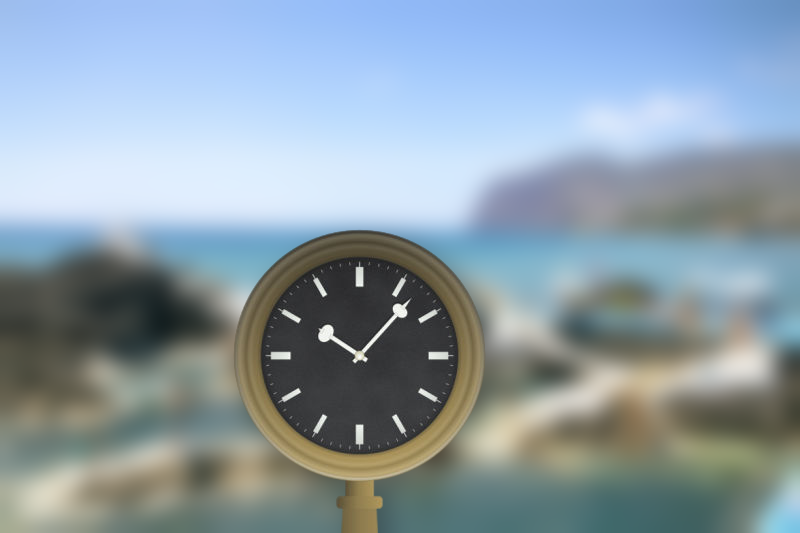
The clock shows **10:07**
